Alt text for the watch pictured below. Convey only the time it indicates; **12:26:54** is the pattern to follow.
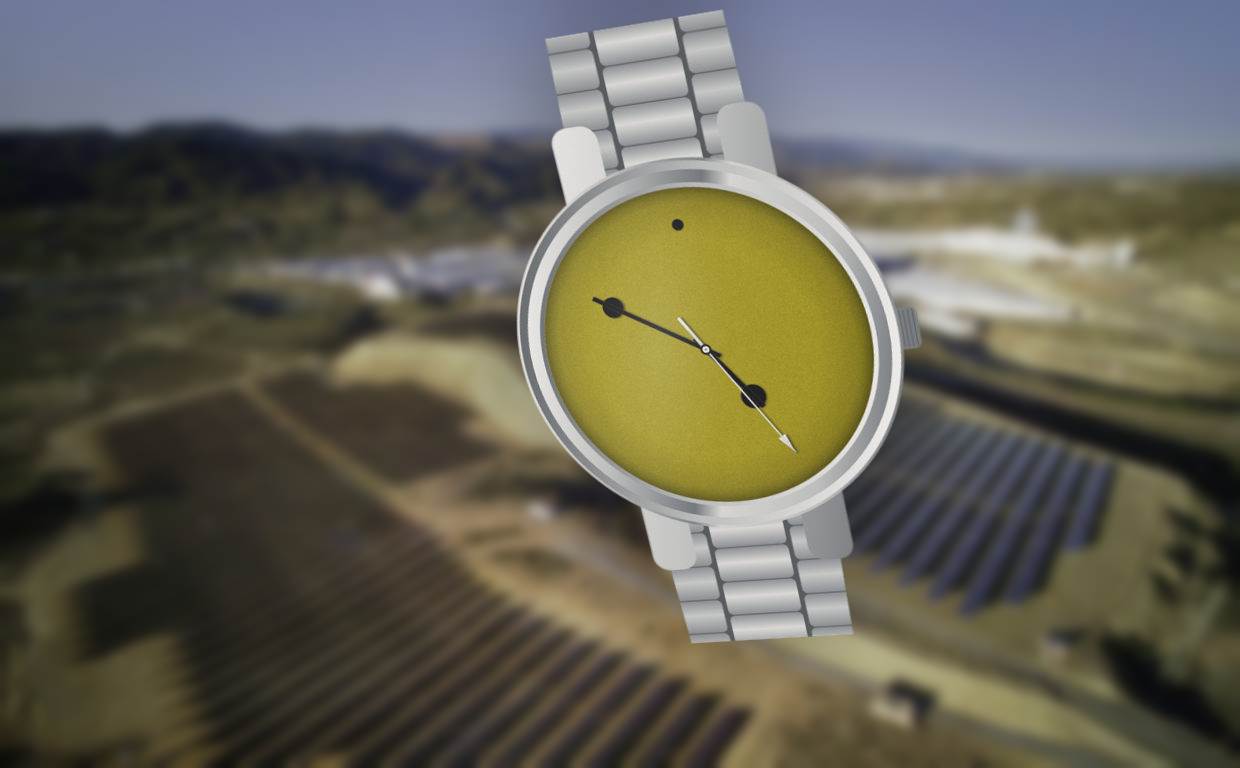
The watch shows **4:50:25**
